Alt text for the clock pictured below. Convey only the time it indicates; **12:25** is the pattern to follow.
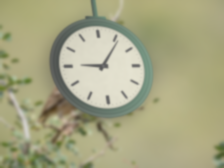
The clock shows **9:06**
